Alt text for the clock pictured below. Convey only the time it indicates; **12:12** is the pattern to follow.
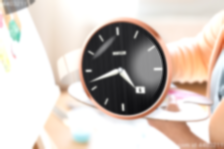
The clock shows **4:42**
